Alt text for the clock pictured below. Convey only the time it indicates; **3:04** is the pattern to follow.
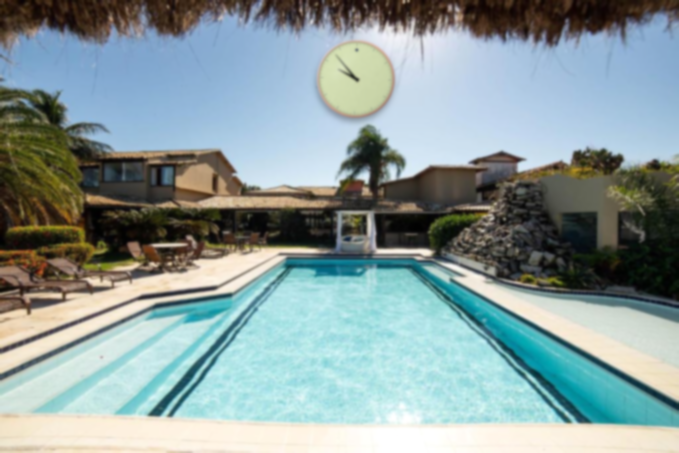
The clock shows **9:53**
